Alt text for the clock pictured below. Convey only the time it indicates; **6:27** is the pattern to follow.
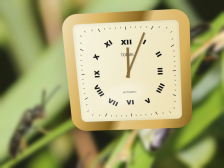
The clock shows **12:04**
